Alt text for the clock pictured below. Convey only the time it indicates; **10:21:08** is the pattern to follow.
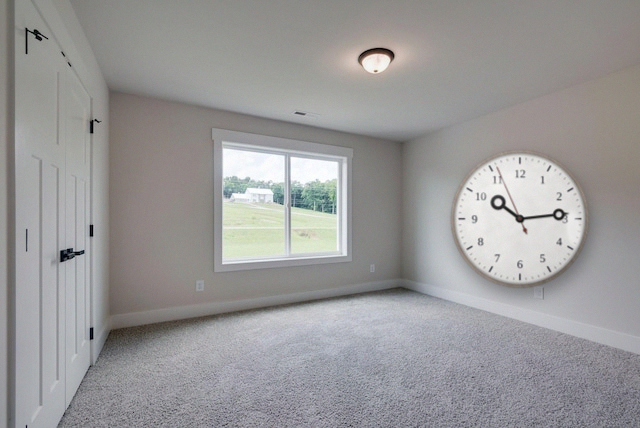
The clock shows **10:13:56**
